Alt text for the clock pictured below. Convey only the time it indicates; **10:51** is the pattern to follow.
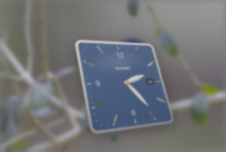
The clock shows **2:24**
